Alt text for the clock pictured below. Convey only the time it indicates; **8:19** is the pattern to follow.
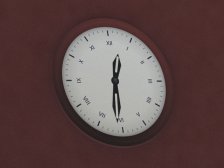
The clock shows **12:31**
